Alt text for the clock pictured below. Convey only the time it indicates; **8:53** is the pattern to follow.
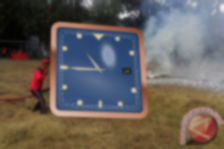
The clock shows **10:45**
